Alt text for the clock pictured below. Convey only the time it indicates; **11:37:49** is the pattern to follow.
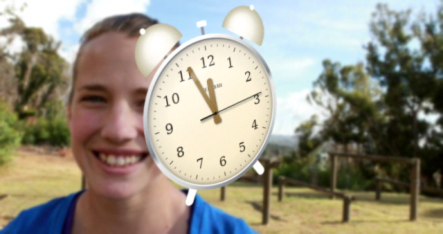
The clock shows **11:56:14**
